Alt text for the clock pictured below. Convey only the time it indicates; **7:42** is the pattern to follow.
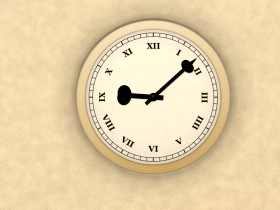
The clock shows **9:08**
